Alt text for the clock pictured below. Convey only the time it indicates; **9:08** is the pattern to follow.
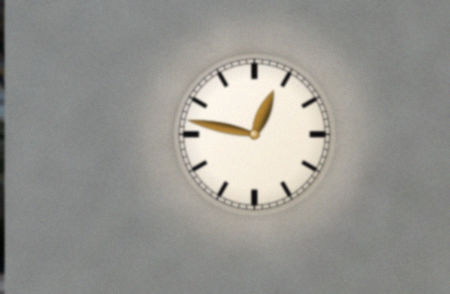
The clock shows **12:47**
